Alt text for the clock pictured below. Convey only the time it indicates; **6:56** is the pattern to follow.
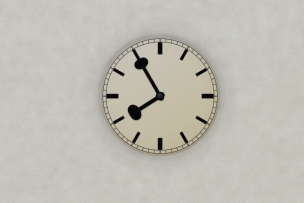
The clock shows **7:55**
